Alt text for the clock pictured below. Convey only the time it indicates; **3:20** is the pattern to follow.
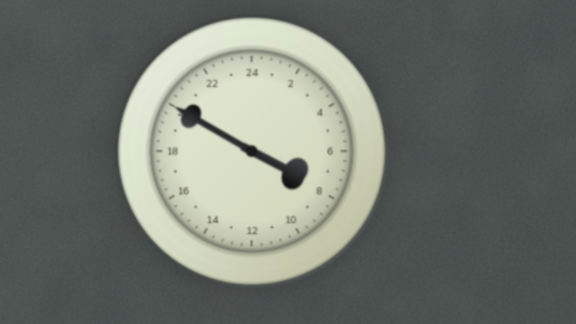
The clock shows **7:50**
